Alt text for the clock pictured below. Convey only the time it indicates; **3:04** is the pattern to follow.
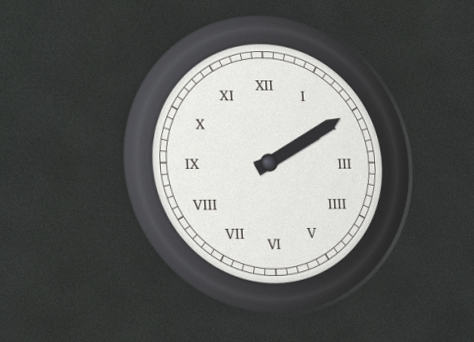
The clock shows **2:10**
